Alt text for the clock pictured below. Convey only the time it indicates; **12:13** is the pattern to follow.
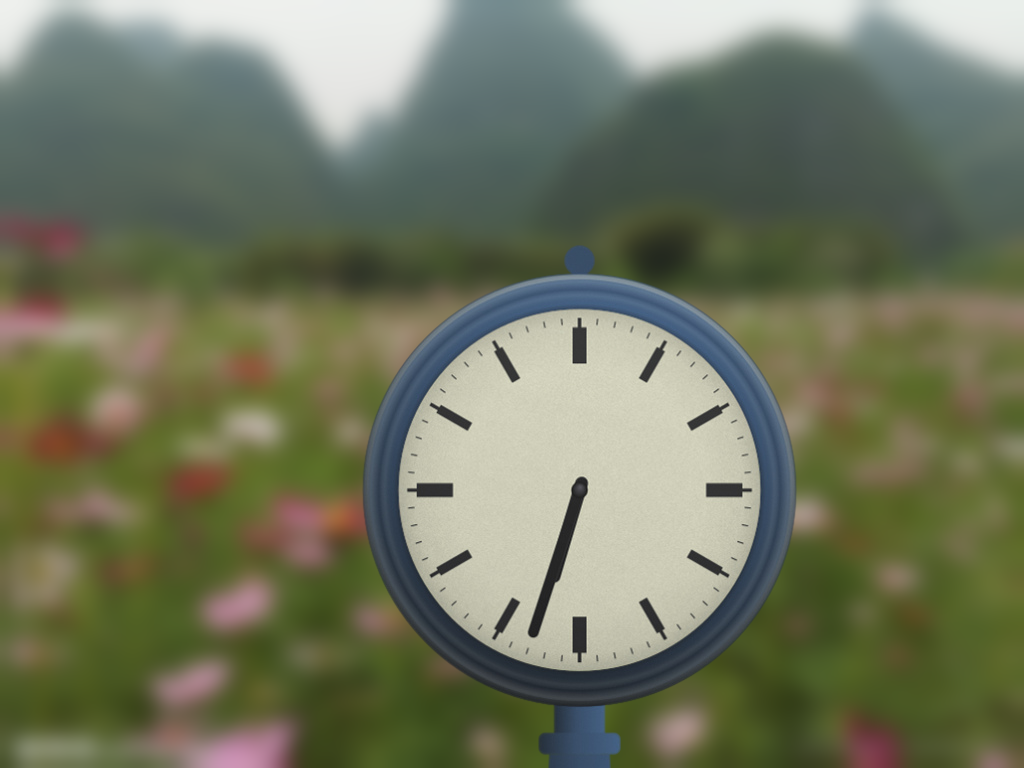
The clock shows **6:33**
